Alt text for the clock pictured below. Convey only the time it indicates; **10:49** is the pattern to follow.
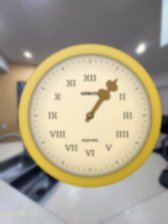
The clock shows **1:06**
